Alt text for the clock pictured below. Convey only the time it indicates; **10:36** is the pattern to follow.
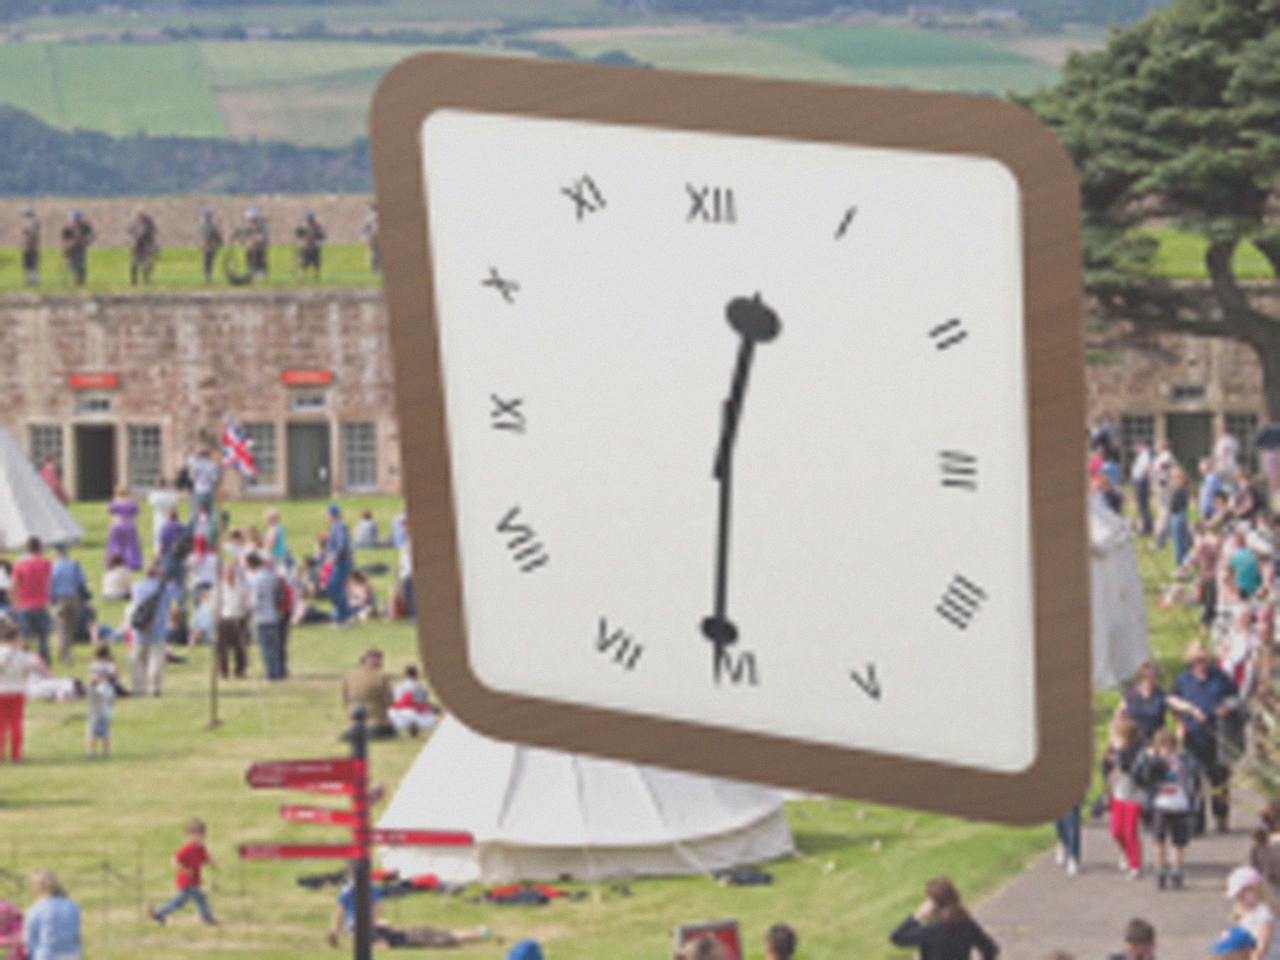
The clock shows **12:31**
